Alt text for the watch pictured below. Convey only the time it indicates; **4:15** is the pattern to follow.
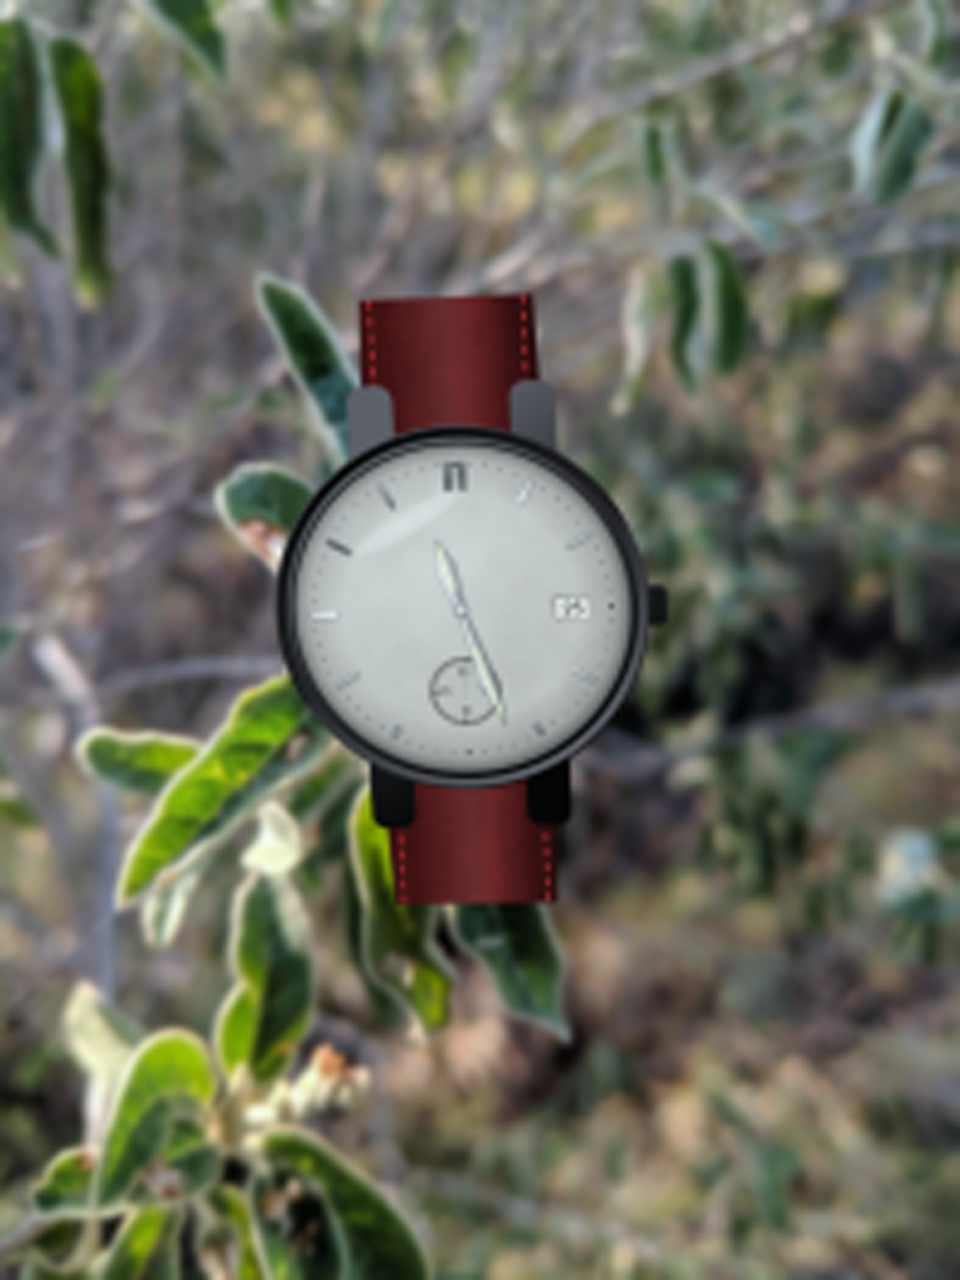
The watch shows **11:27**
